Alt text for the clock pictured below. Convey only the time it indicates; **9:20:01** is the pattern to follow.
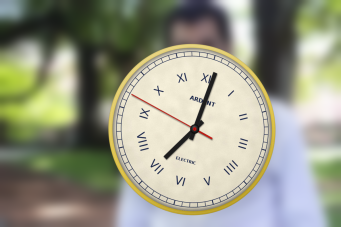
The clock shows **7:00:47**
